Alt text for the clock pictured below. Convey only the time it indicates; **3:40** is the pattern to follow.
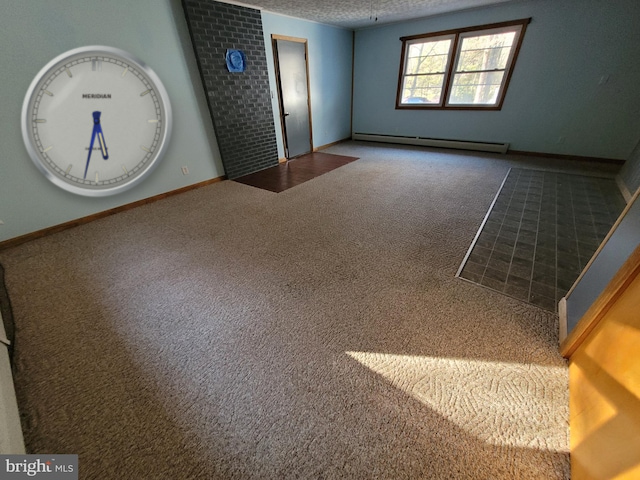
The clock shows **5:32**
